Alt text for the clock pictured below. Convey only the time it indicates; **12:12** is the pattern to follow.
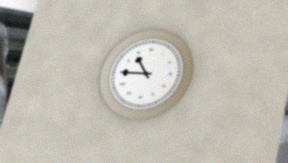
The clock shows **10:45**
